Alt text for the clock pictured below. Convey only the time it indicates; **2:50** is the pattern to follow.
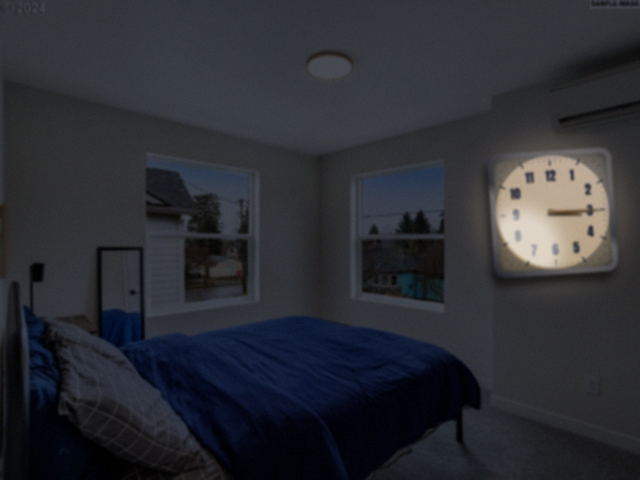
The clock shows **3:15**
